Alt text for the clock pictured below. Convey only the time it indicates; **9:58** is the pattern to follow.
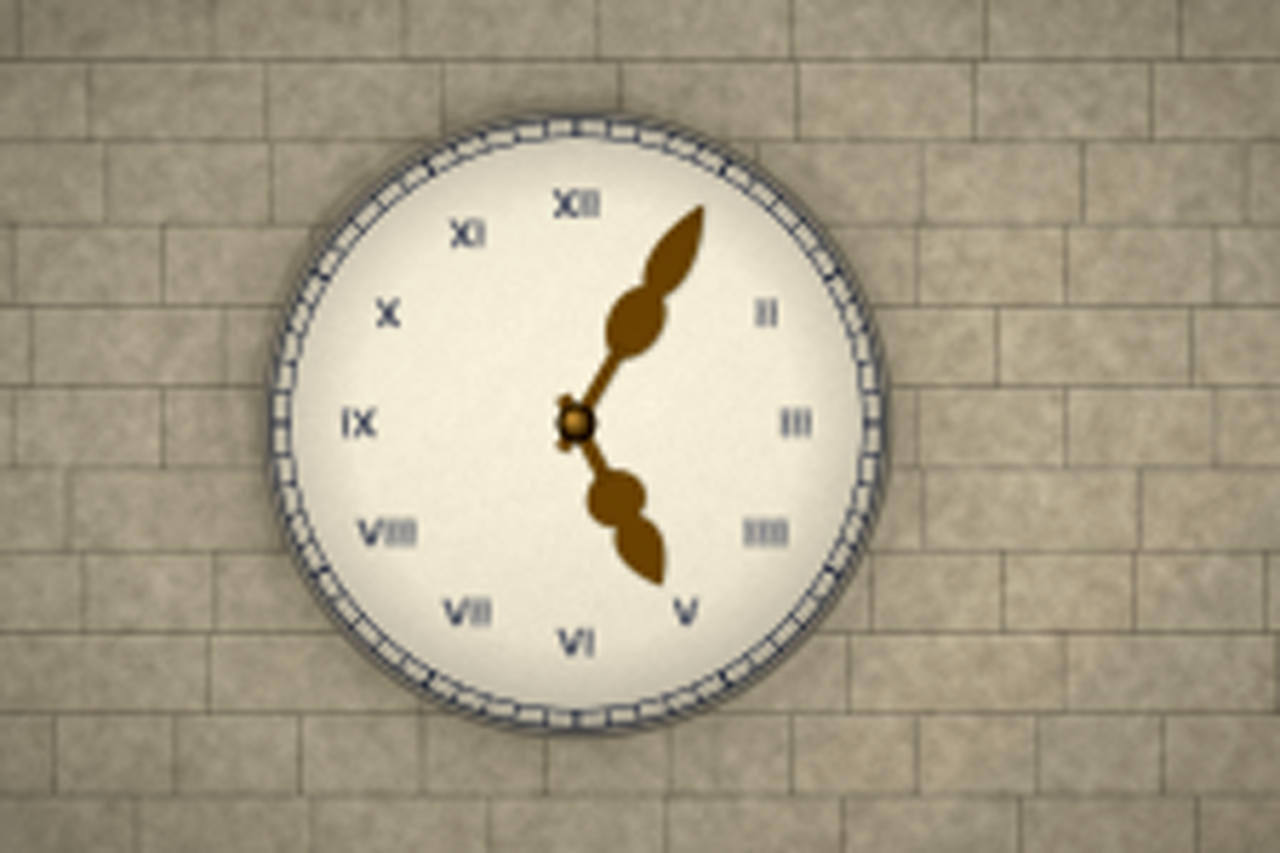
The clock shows **5:05**
